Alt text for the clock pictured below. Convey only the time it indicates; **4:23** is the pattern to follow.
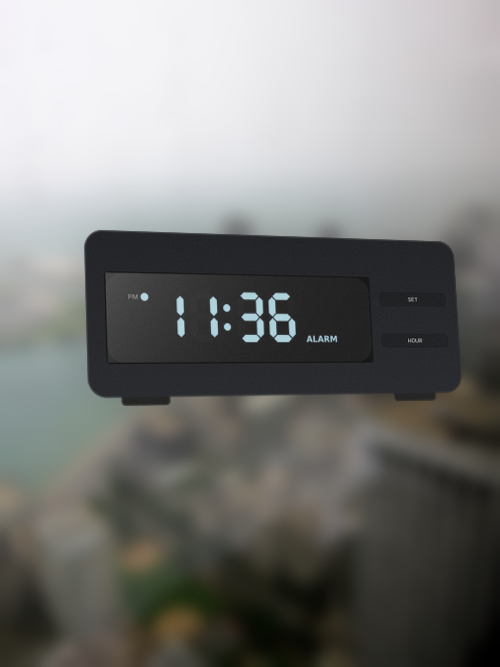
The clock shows **11:36**
